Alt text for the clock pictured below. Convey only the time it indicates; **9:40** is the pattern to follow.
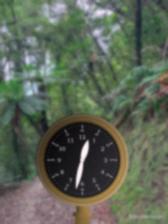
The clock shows **12:32**
